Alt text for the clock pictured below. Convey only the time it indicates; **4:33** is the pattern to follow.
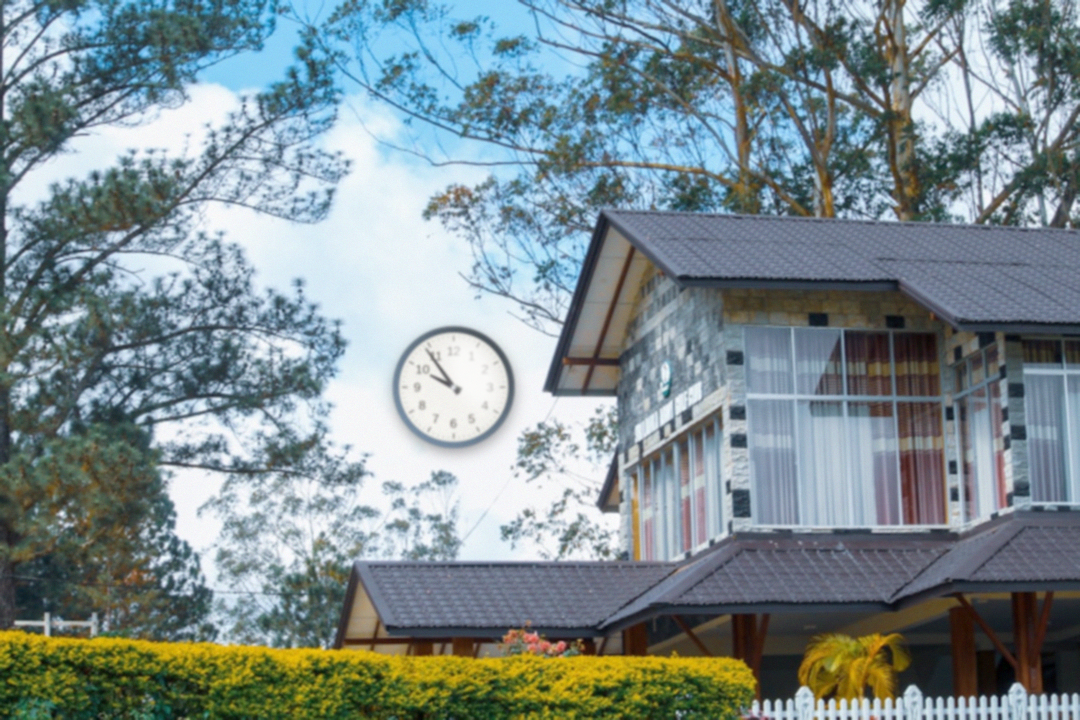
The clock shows **9:54**
